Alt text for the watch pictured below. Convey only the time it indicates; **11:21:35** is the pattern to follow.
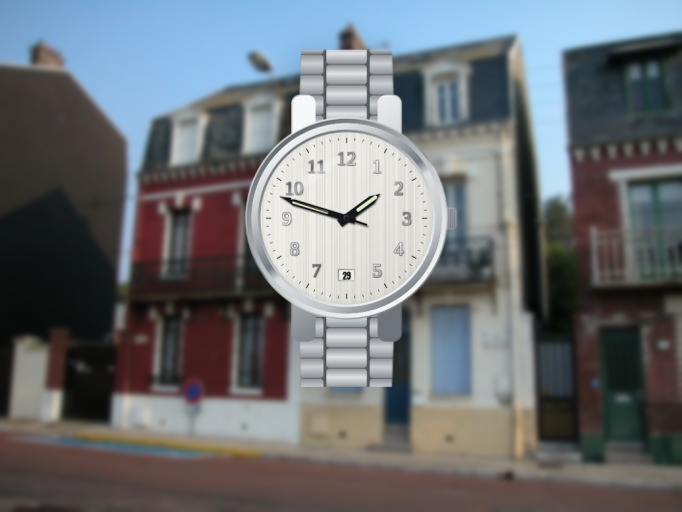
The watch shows **1:47:48**
